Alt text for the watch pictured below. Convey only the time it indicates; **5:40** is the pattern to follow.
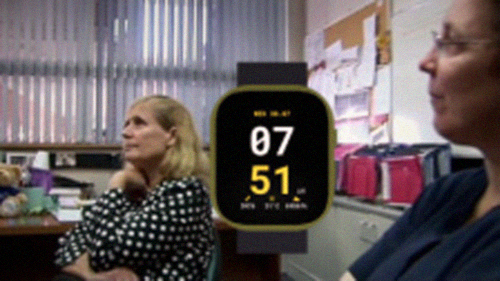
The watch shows **7:51**
